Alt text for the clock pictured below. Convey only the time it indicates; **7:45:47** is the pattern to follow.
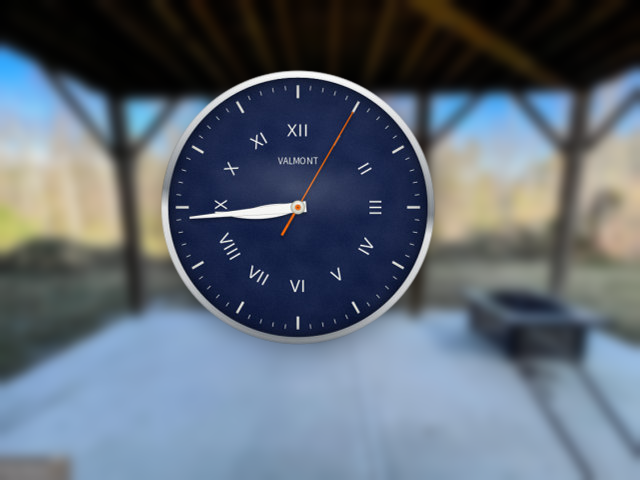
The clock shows **8:44:05**
